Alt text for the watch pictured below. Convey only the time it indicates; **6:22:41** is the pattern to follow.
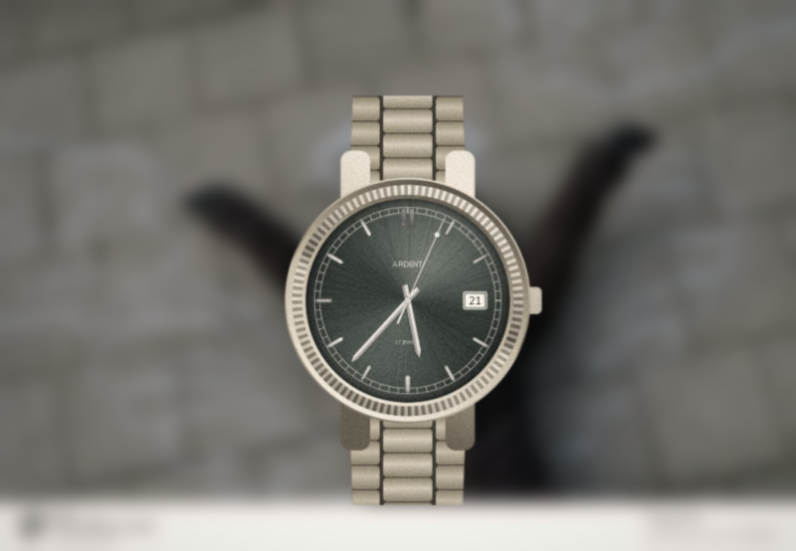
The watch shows **5:37:04**
